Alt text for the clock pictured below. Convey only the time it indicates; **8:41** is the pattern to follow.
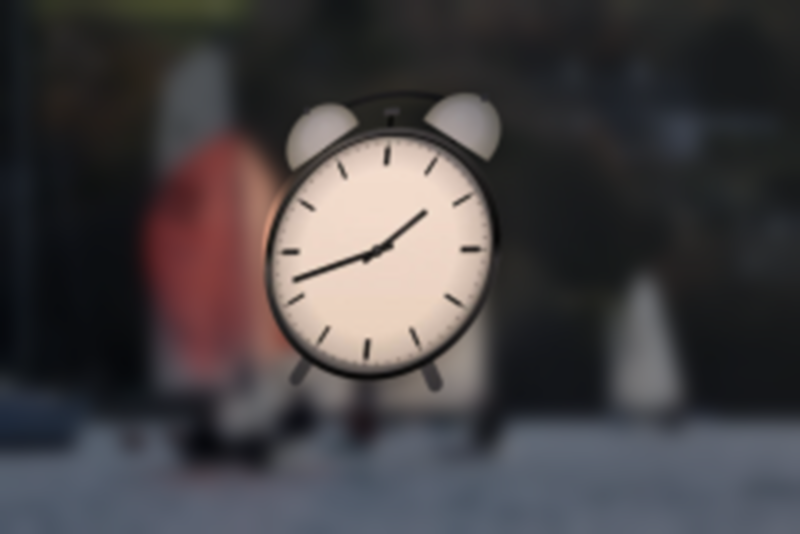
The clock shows **1:42**
